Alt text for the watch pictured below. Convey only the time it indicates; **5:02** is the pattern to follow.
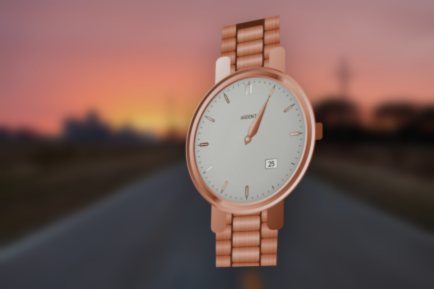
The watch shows **1:05**
